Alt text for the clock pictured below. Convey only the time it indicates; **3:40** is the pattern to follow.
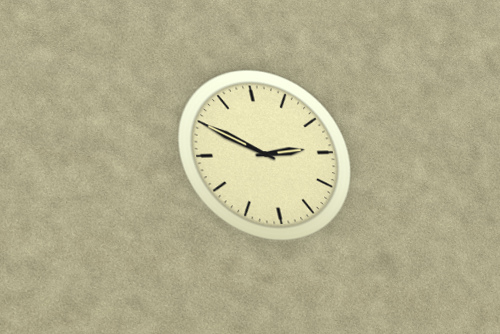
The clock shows **2:50**
